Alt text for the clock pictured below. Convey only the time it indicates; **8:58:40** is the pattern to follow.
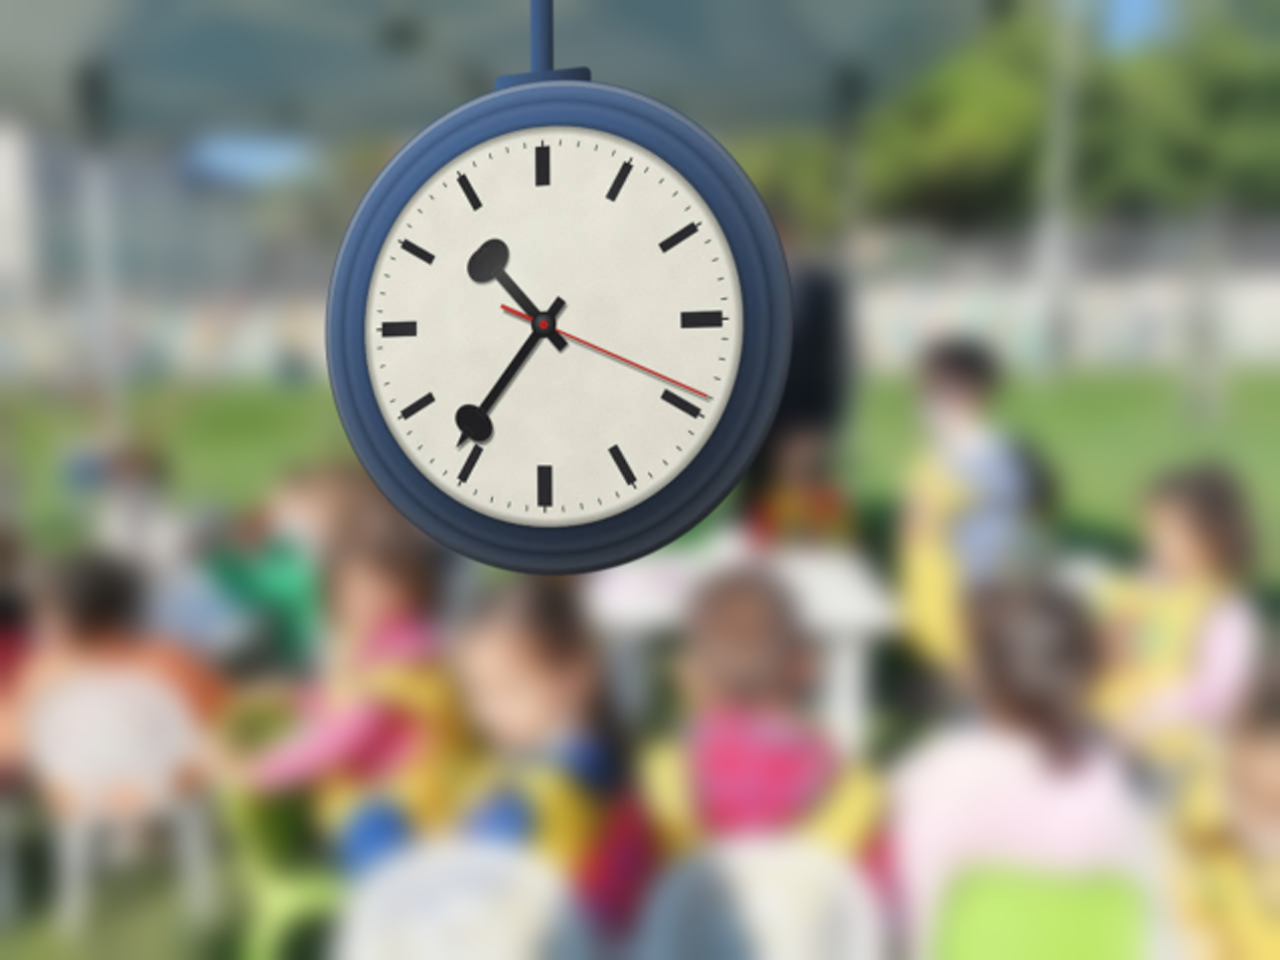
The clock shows **10:36:19**
